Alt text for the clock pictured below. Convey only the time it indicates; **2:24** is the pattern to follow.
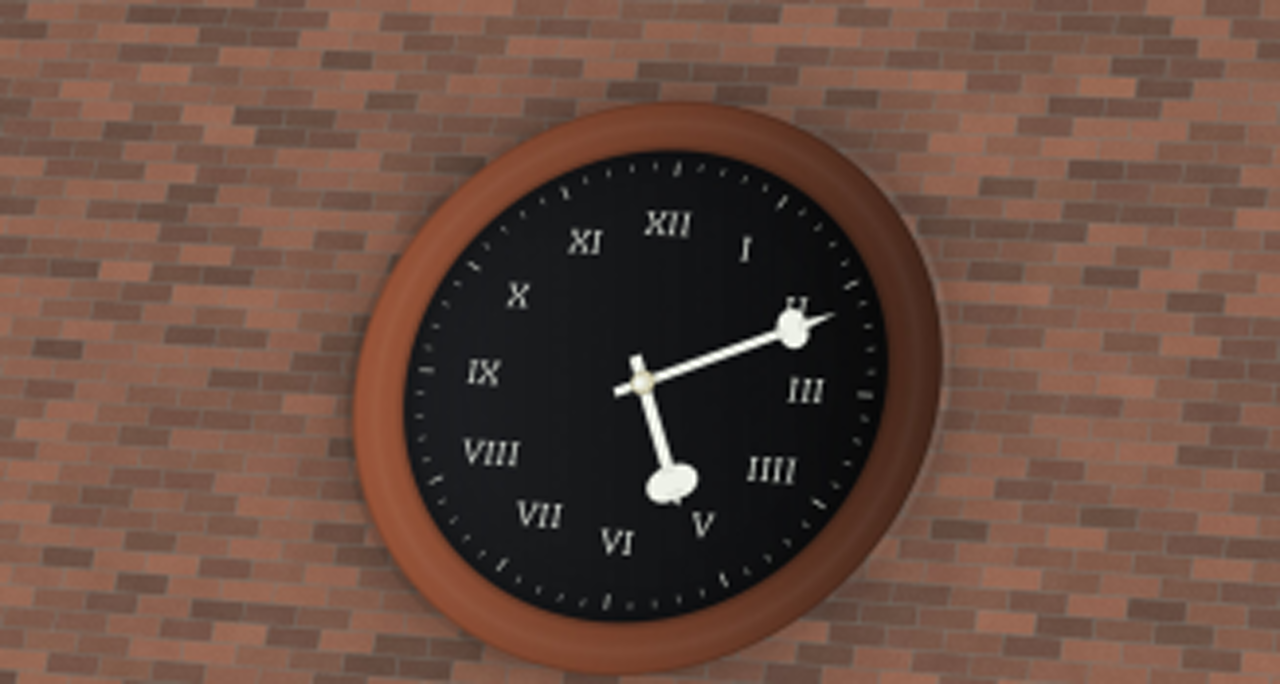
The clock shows **5:11**
